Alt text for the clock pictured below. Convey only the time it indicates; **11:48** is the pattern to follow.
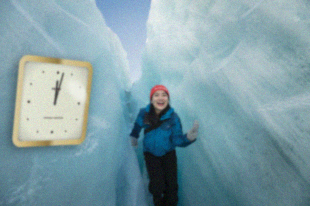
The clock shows **12:02**
